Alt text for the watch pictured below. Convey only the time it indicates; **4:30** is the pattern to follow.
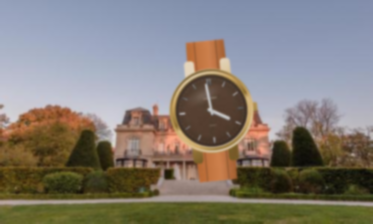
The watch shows **3:59**
